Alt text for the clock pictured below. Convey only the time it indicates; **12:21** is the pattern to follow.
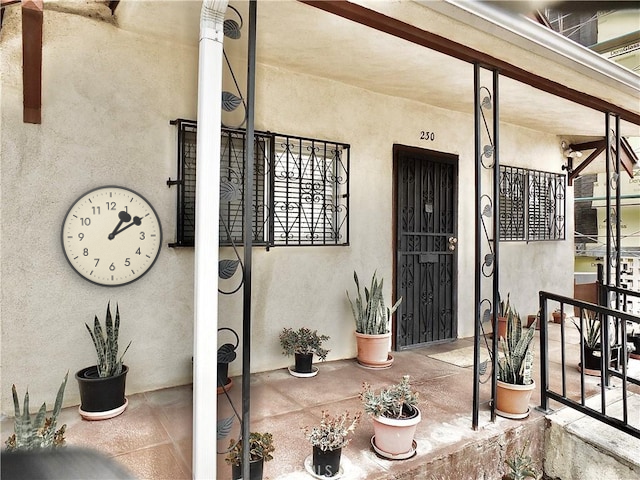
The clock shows **1:10**
